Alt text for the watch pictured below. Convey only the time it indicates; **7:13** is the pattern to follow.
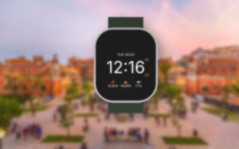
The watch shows **12:16**
